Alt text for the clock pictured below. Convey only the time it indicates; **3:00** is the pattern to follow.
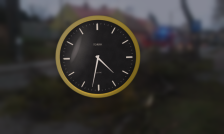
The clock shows **4:32**
